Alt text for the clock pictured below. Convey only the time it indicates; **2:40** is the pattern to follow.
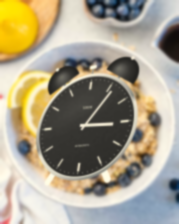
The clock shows **3:06**
